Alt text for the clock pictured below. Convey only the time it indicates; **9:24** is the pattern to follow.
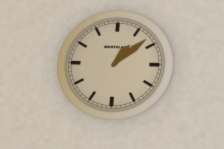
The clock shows **1:08**
